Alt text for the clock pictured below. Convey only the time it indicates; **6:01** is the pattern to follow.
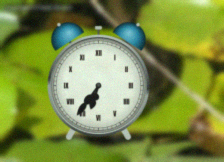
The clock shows **6:36**
